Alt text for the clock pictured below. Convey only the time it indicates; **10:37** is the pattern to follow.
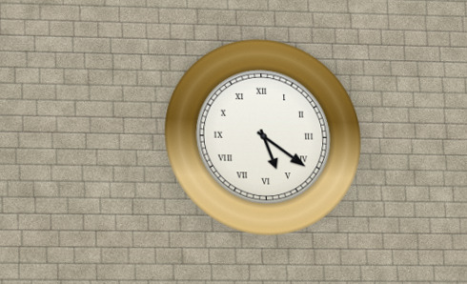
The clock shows **5:21**
